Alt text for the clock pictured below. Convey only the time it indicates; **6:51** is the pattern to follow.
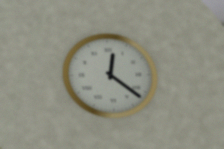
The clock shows **12:22**
